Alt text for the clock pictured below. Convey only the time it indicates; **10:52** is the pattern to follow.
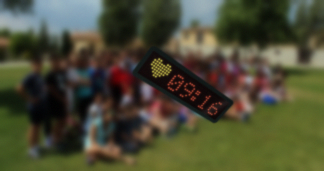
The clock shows **9:16**
